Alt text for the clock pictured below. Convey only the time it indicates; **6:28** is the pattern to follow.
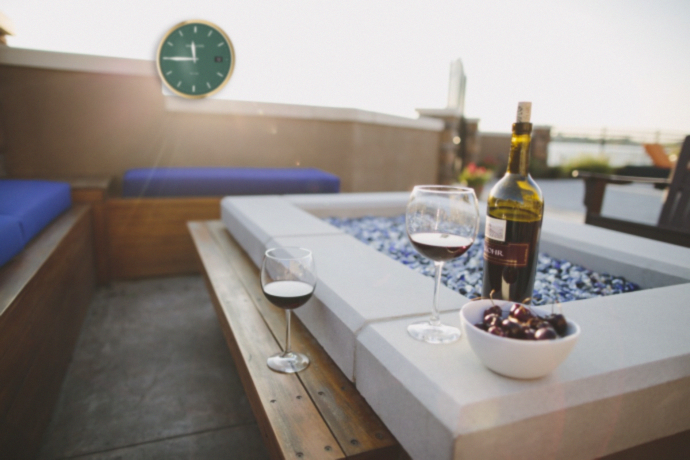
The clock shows **11:45**
